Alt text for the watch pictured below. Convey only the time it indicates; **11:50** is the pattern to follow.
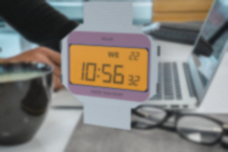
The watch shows **10:56**
